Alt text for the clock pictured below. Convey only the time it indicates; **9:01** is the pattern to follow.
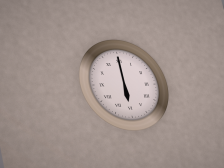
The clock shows **6:00**
